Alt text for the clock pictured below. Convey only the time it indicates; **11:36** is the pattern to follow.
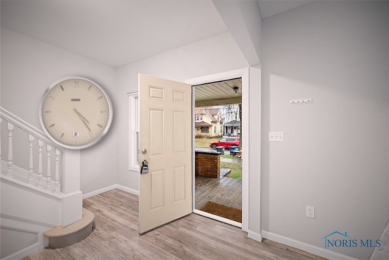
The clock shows **4:24**
